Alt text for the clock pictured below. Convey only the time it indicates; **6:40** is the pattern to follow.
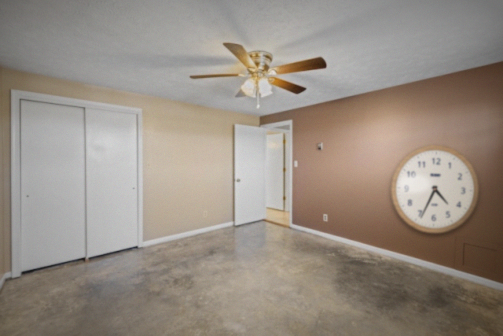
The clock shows **4:34**
